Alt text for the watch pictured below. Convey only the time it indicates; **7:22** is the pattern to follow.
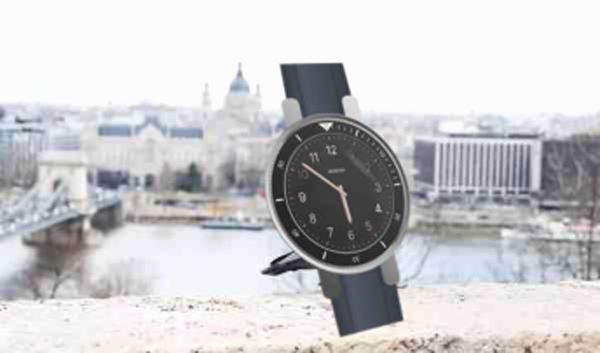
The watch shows **5:52**
